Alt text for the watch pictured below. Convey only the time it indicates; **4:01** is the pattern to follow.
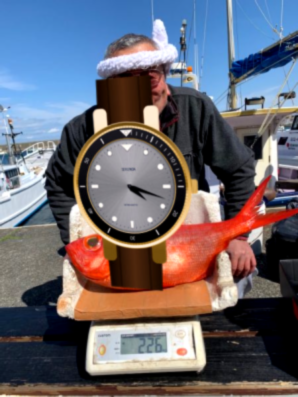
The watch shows **4:18**
